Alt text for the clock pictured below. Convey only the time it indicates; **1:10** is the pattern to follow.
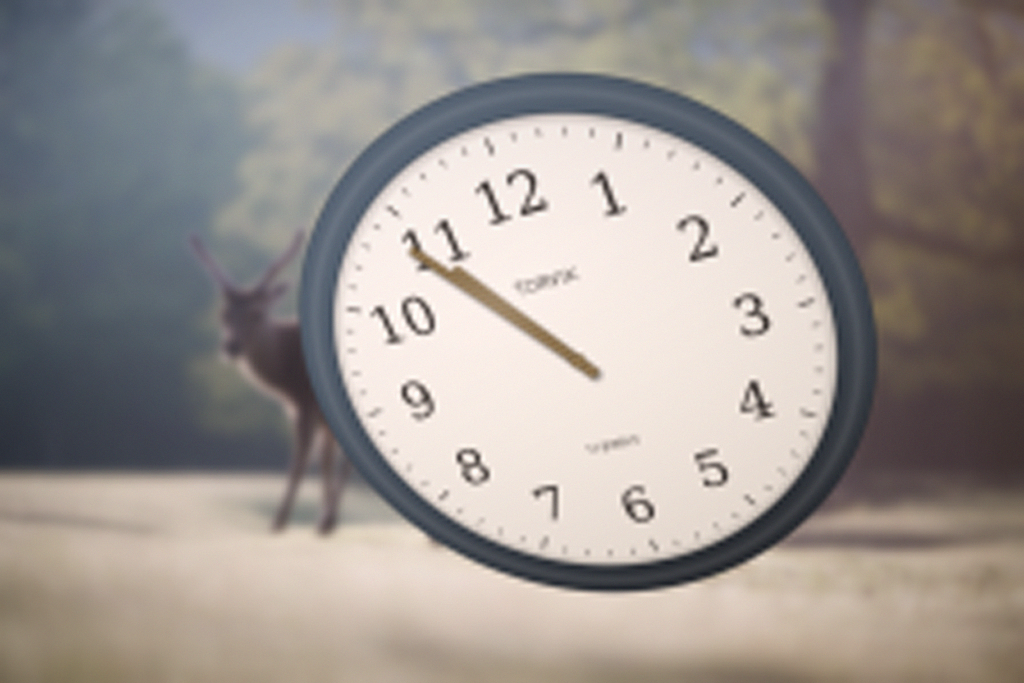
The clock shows **10:54**
